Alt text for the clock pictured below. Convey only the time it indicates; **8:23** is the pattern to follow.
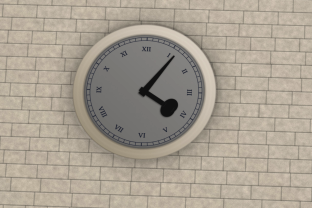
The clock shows **4:06**
